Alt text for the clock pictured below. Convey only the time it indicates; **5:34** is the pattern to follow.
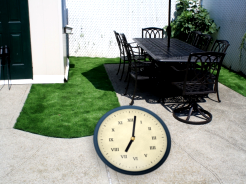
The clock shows **7:02**
